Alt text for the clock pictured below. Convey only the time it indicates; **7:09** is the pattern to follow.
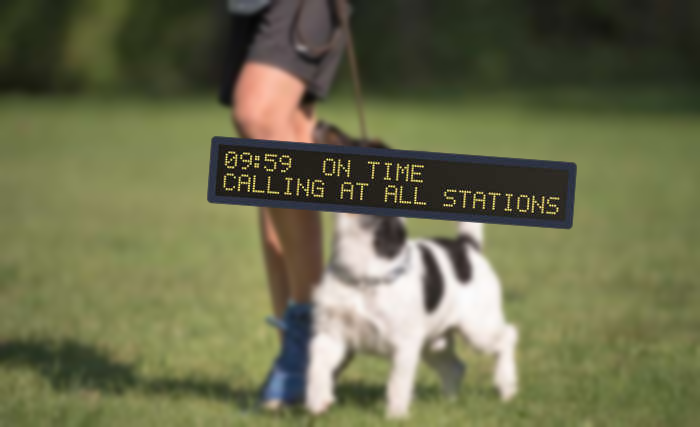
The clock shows **9:59**
